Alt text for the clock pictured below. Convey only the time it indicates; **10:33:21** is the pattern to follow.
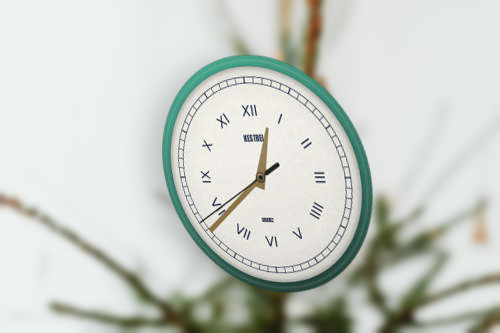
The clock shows **12:38:40**
